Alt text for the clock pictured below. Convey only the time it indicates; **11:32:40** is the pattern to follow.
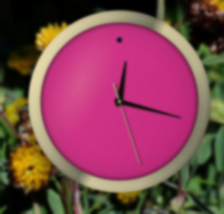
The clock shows **12:17:27**
